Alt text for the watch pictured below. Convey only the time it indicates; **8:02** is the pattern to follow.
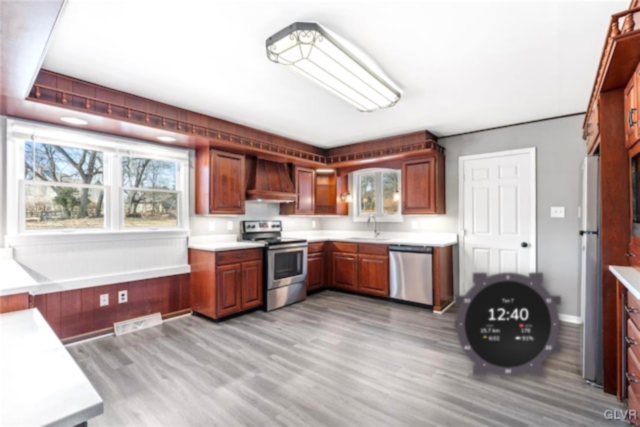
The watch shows **12:40**
